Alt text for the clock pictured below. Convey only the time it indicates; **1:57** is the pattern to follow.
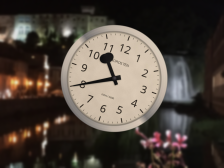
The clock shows **10:40**
